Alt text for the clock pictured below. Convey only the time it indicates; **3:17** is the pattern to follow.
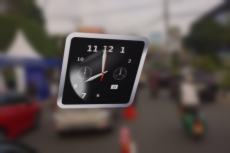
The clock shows **7:59**
